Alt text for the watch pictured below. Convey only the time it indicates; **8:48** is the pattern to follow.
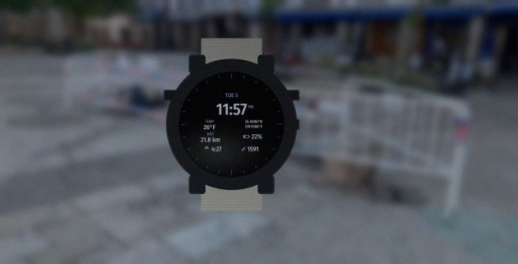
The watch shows **11:57**
